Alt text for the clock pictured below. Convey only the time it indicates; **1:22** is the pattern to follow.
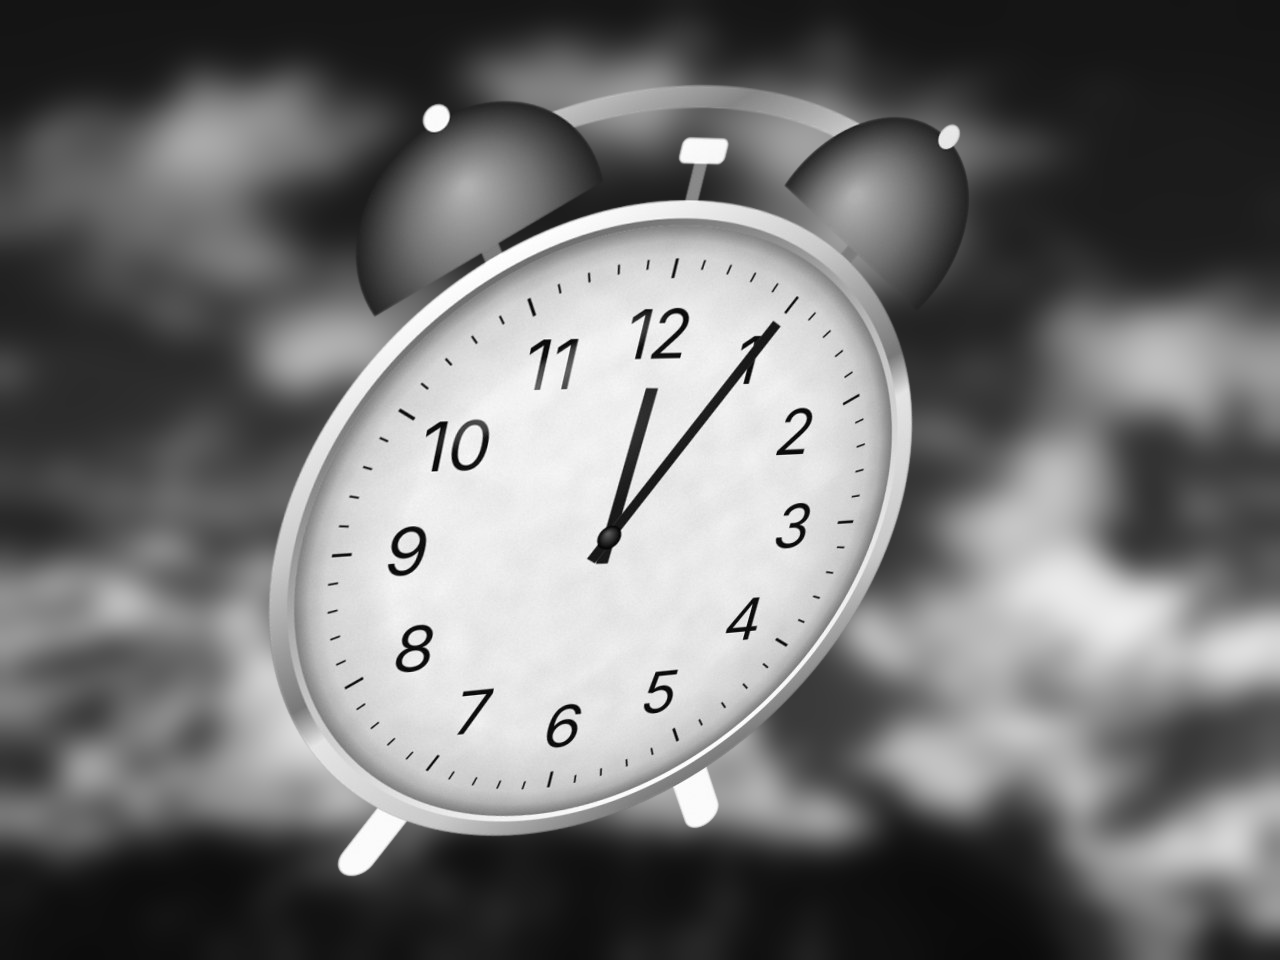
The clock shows **12:05**
